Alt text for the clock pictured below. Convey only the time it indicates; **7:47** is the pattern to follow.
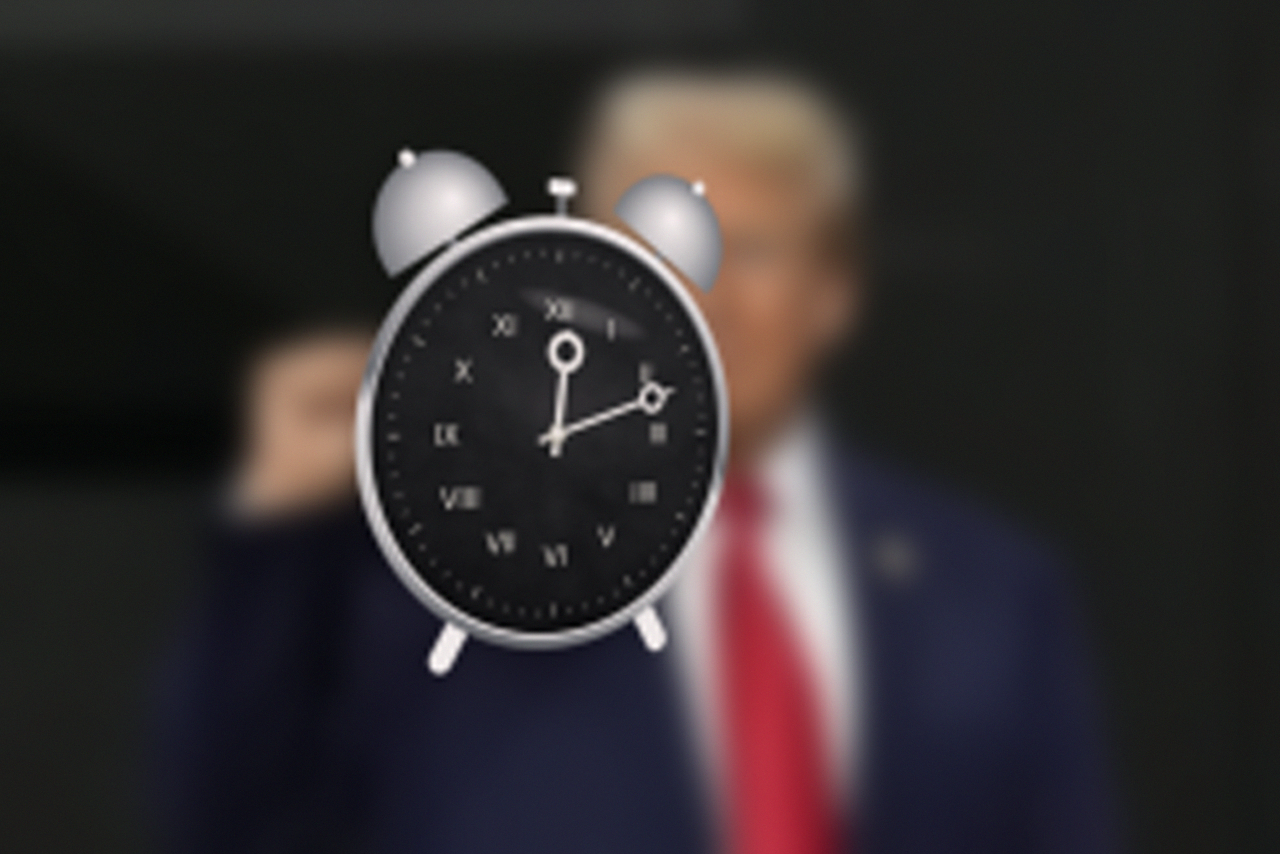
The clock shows **12:12**
